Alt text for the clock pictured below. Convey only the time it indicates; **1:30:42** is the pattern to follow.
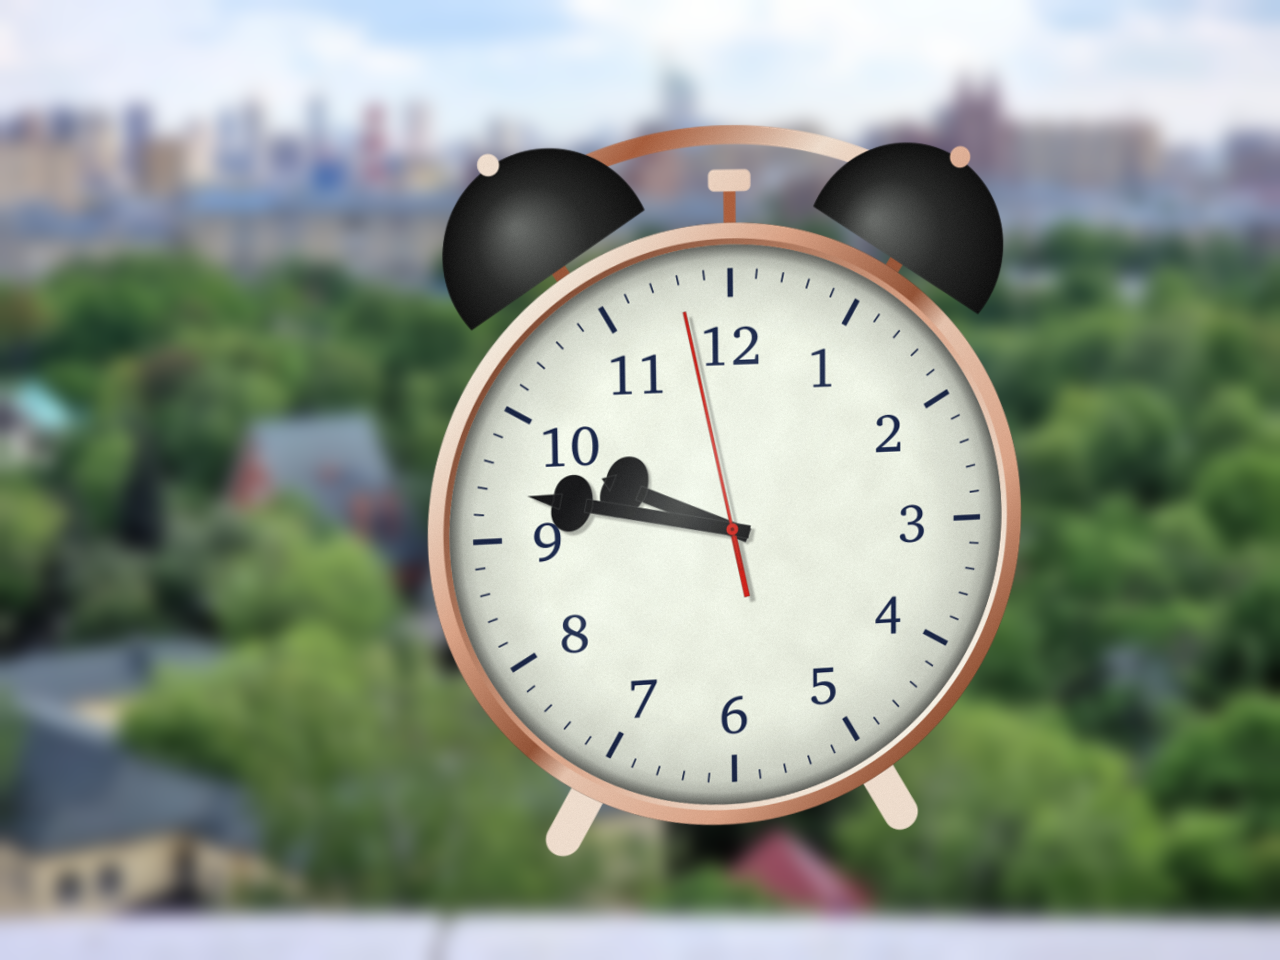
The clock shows **9:46:58**
